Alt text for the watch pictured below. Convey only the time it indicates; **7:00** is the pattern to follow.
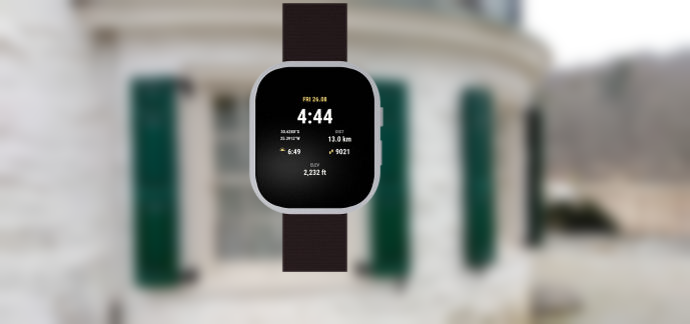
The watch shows **4:44**
